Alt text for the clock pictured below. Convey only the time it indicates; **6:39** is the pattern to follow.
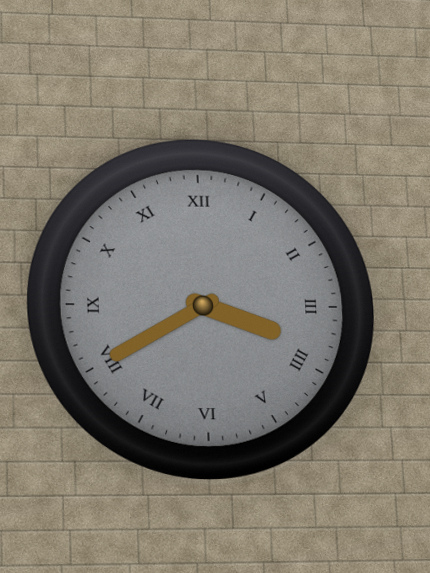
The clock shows **3:40**
